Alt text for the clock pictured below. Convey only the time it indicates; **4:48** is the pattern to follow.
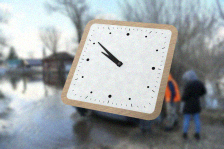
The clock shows **9:51**
